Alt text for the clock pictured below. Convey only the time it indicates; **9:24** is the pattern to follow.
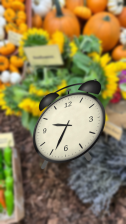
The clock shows **9:34**
